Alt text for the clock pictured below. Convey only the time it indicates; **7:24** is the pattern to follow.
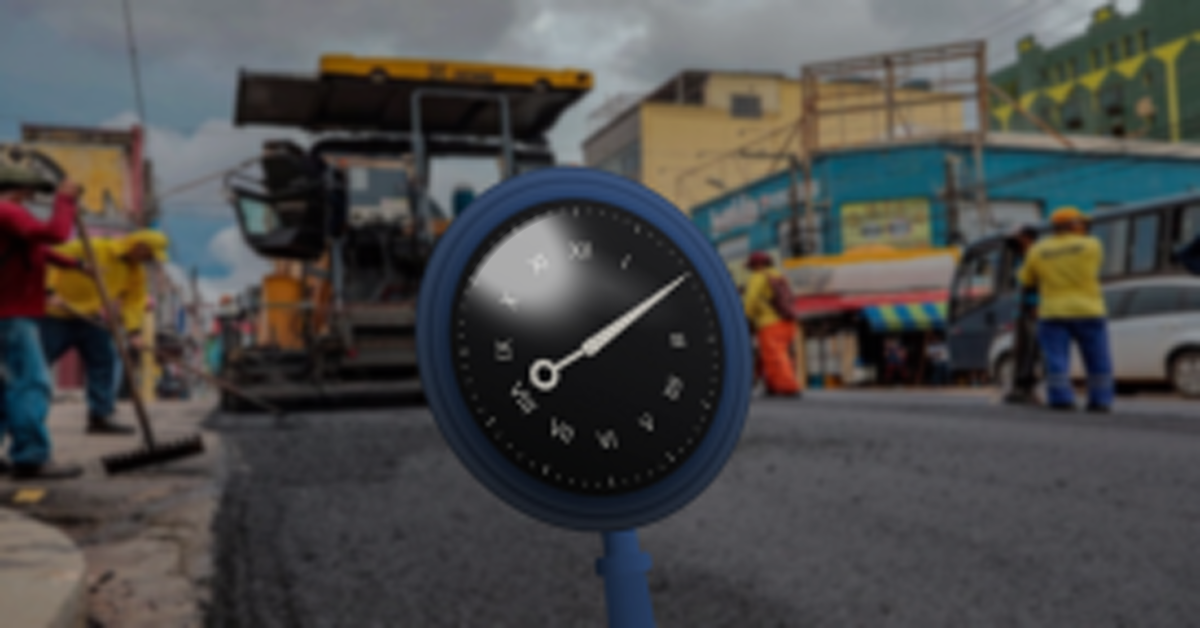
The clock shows **8:10**
